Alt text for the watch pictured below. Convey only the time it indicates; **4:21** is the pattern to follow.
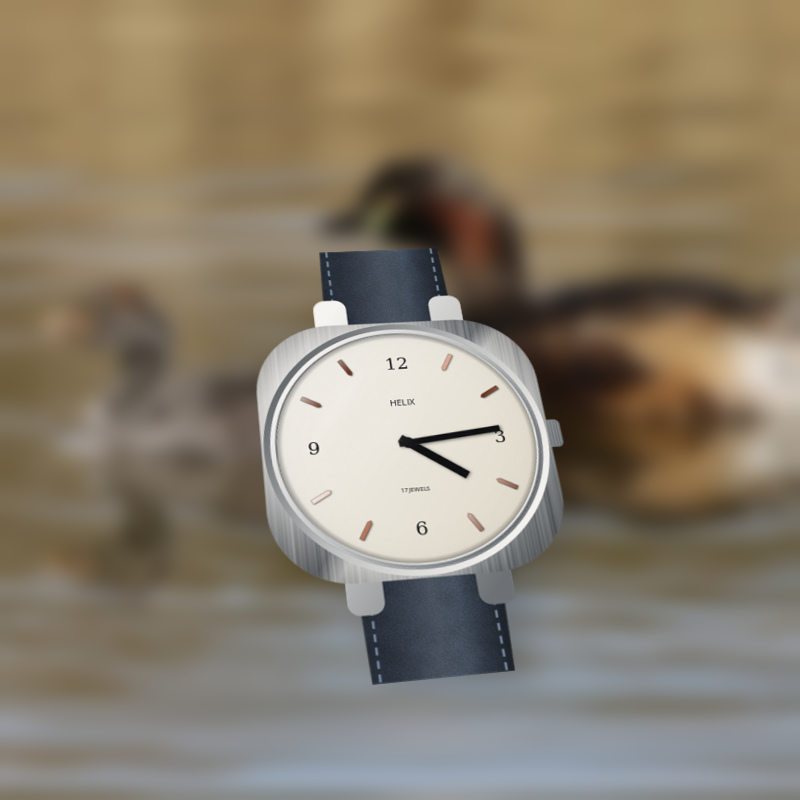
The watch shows **4:14**
